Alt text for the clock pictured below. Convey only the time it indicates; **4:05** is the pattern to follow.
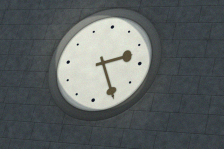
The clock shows **2:25**
